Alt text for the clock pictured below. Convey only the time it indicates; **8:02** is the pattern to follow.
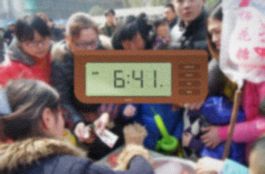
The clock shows **6:41**
